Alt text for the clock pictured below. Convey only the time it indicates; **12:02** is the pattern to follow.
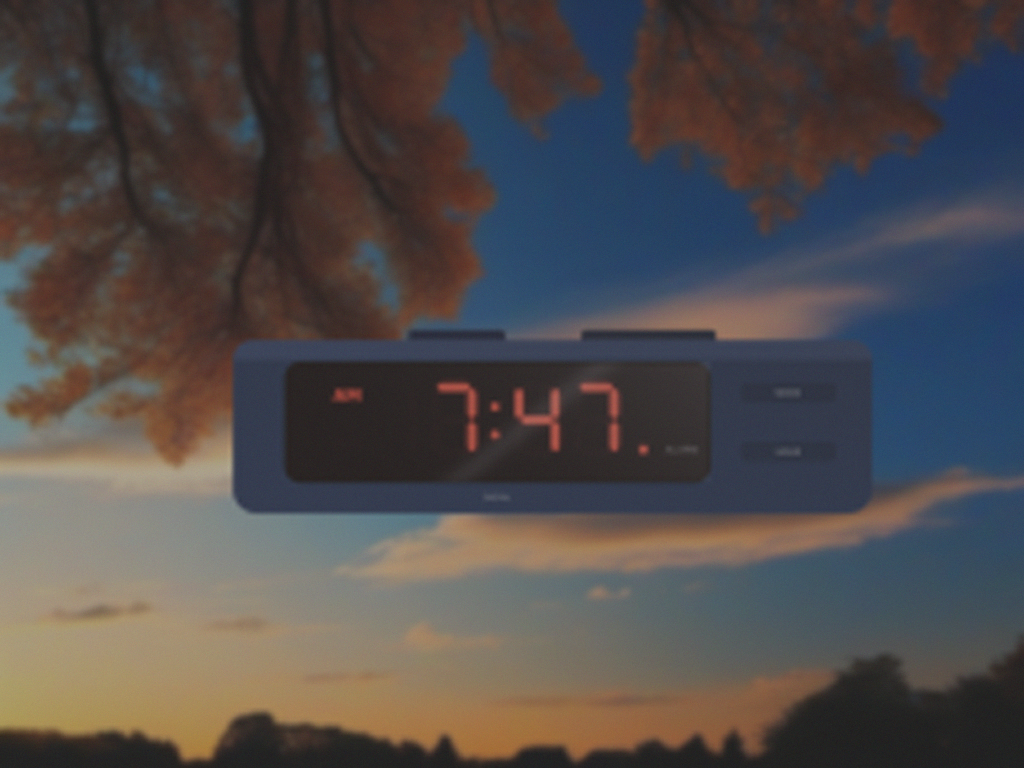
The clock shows **7:47**
